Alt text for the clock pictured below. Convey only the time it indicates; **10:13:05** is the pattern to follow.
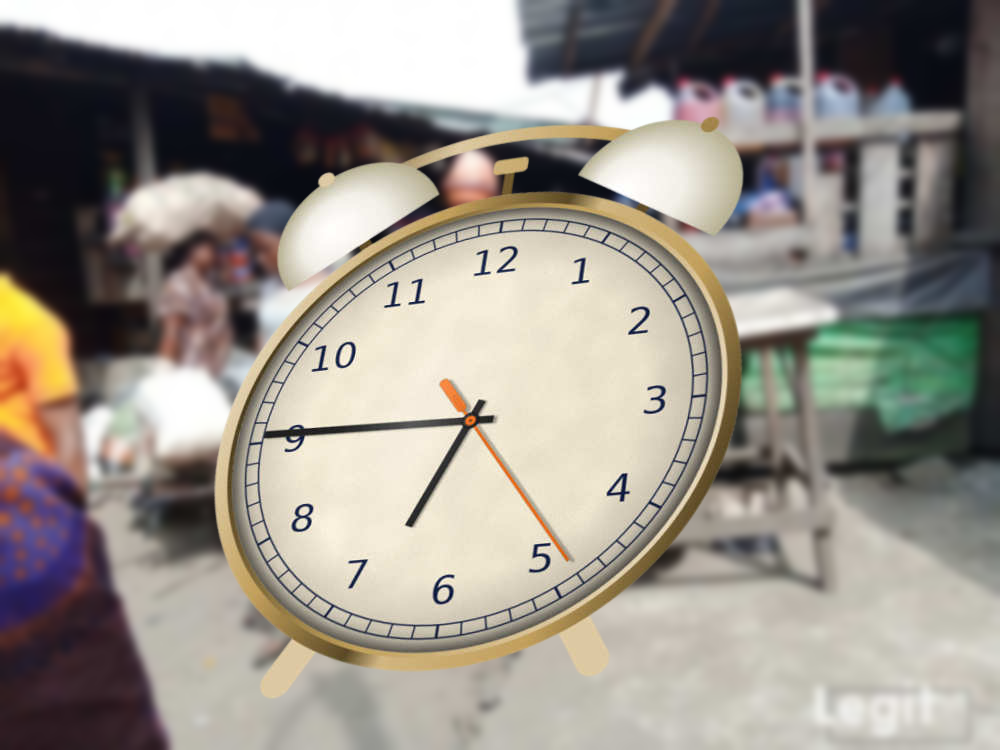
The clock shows **6:45:24**
